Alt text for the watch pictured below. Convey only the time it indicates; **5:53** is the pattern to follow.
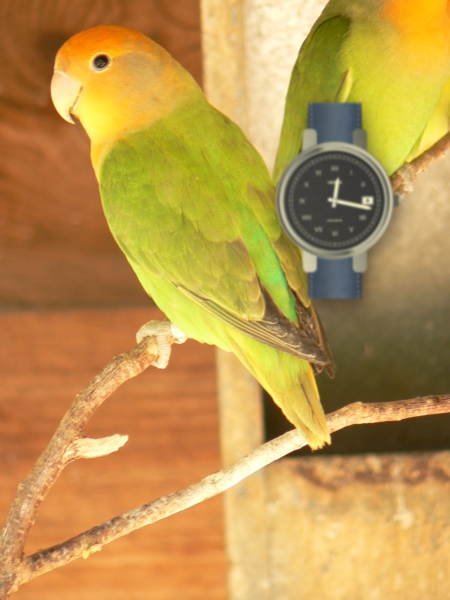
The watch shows **12:17**
